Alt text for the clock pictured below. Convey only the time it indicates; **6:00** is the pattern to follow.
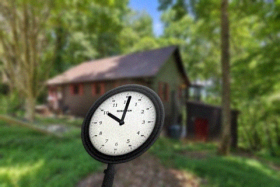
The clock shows **10:01**
